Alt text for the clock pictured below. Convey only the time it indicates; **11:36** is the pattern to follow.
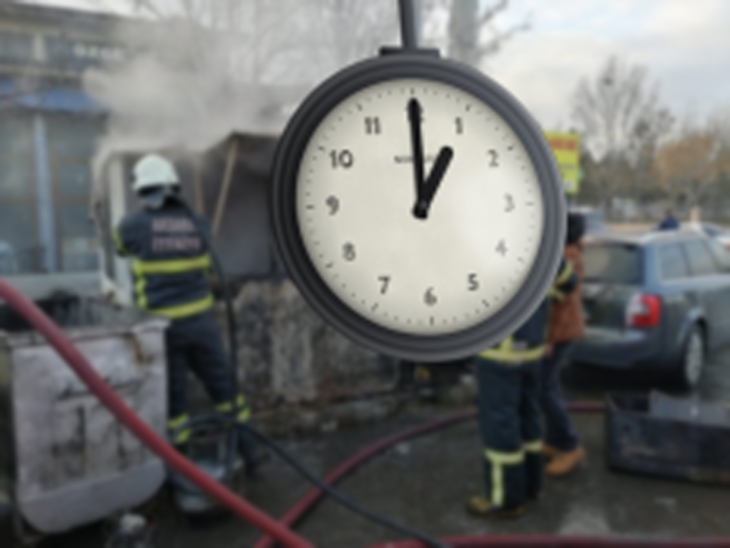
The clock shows **1:00**
